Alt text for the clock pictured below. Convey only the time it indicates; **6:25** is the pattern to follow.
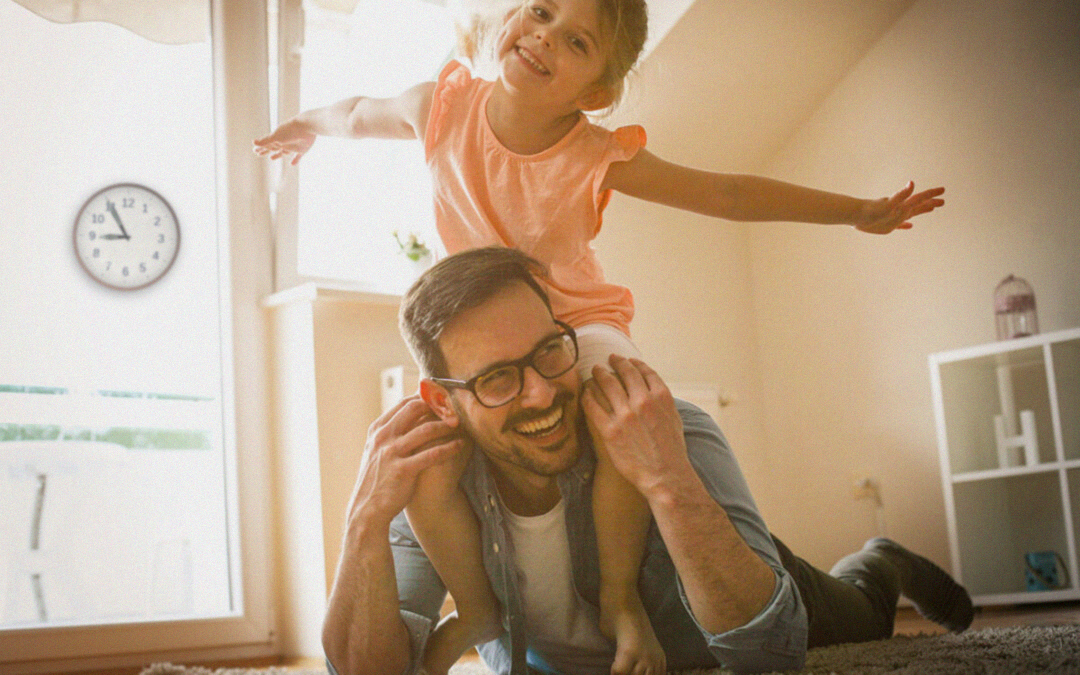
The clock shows **8:55**
